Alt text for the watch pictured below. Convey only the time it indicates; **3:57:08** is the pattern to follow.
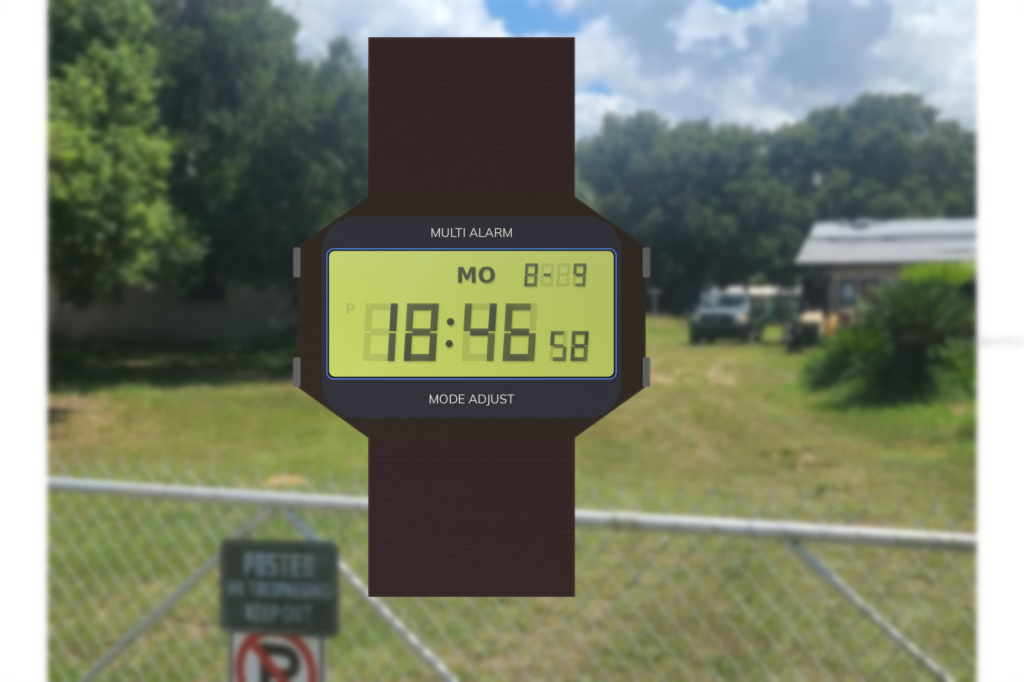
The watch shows **18:46:58**
